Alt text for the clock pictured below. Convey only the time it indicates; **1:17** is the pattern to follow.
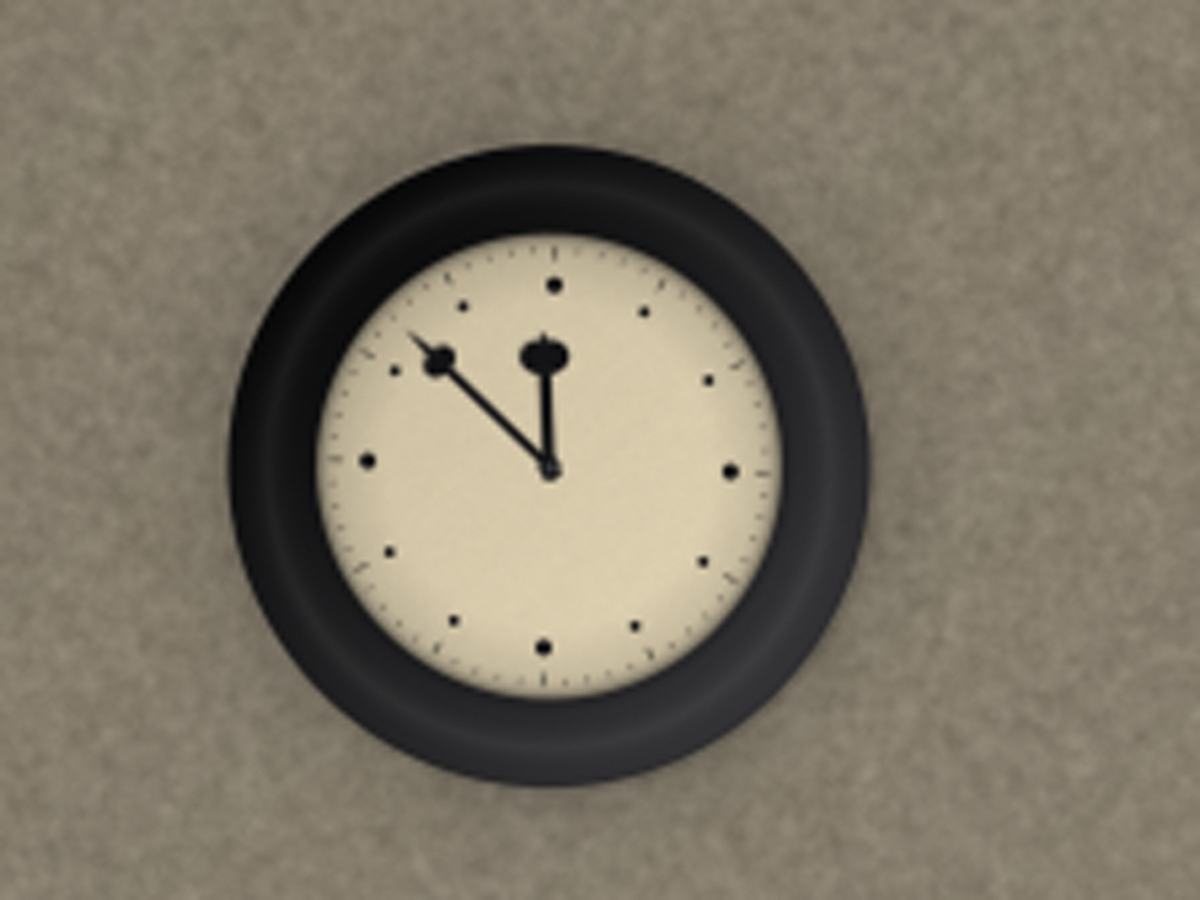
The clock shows **11:52**
